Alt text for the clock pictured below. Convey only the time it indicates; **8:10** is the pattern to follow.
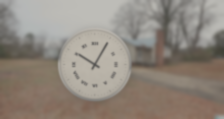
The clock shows **10:05**
